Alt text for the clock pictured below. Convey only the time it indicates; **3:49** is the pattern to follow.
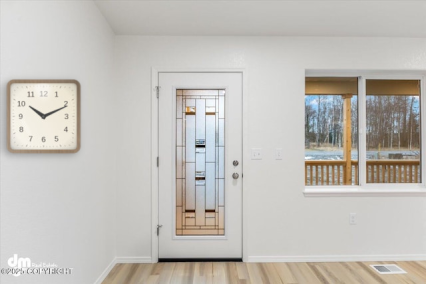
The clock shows **10:11**
